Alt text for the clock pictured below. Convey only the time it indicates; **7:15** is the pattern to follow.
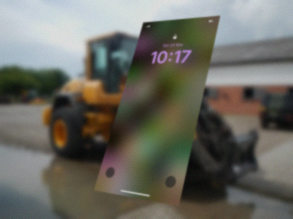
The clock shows **10:17**
